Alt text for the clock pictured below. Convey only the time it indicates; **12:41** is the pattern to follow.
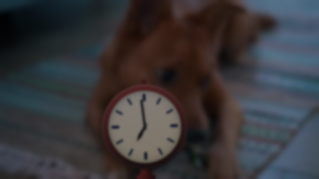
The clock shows **6:59**
